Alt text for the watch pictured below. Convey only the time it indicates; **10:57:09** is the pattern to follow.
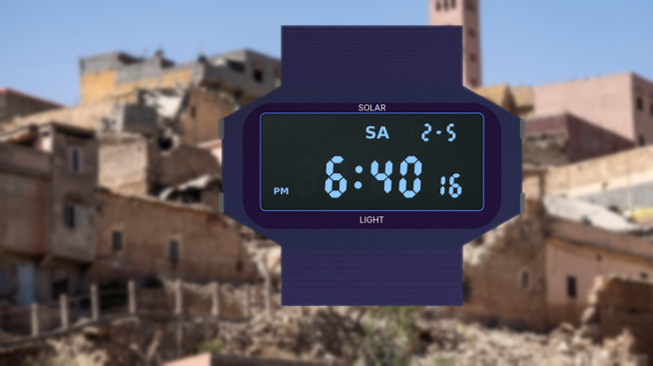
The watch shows **6:40:16**
